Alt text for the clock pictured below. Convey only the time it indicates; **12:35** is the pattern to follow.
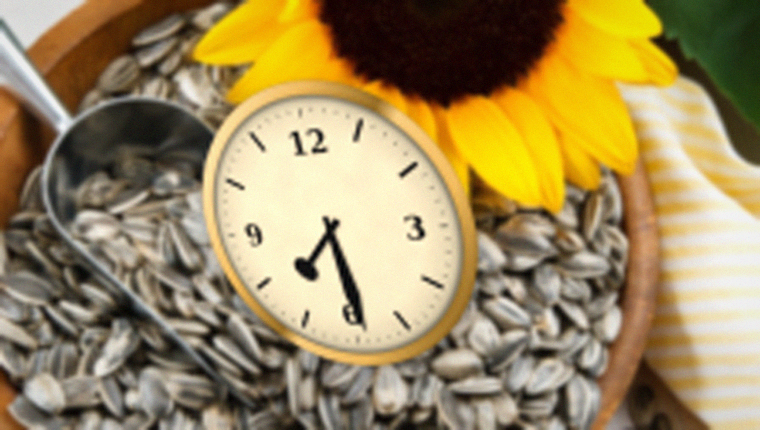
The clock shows **7:29**
